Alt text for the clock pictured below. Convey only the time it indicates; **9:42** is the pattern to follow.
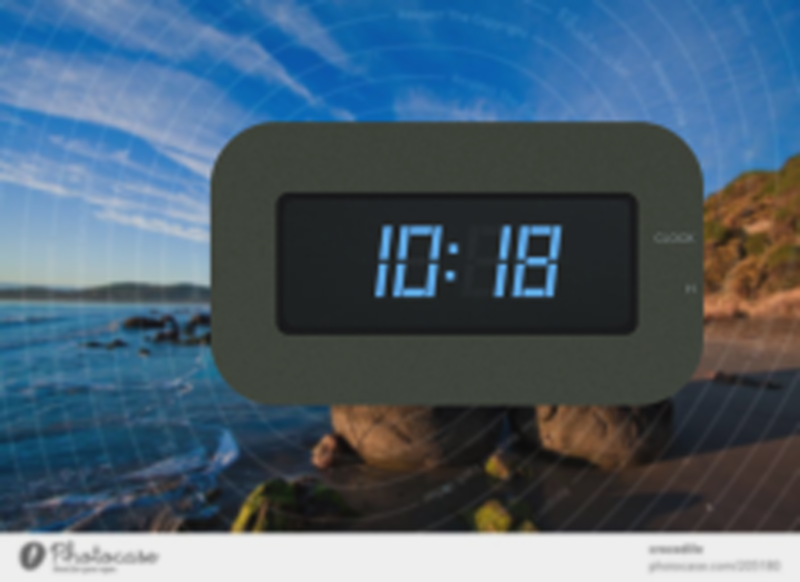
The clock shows **10:18**
